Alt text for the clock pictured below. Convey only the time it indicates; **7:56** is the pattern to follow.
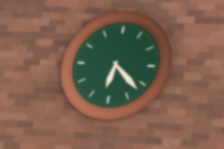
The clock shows **6:22**
